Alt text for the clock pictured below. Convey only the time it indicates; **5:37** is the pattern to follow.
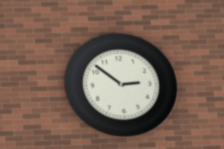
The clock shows **2:52**
